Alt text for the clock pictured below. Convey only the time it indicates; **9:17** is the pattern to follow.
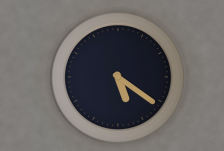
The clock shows **5:21**
